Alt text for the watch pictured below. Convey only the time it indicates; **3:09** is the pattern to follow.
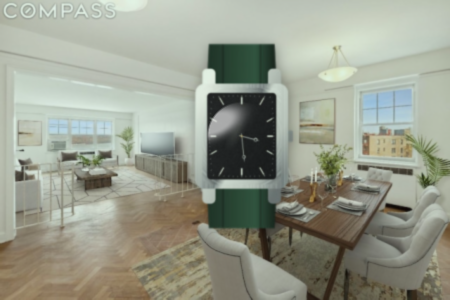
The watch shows **3:29**
